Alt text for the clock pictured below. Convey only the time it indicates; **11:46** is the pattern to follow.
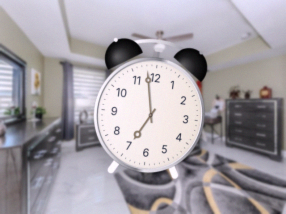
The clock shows **6:58**
